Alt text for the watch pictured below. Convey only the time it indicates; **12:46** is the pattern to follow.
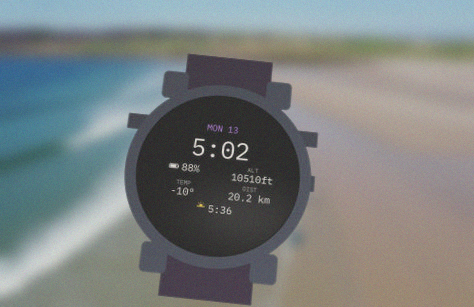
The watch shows **5:02**
